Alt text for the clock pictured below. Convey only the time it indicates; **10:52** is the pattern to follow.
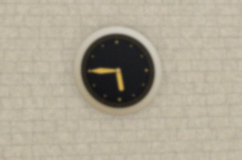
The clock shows **5:45**
